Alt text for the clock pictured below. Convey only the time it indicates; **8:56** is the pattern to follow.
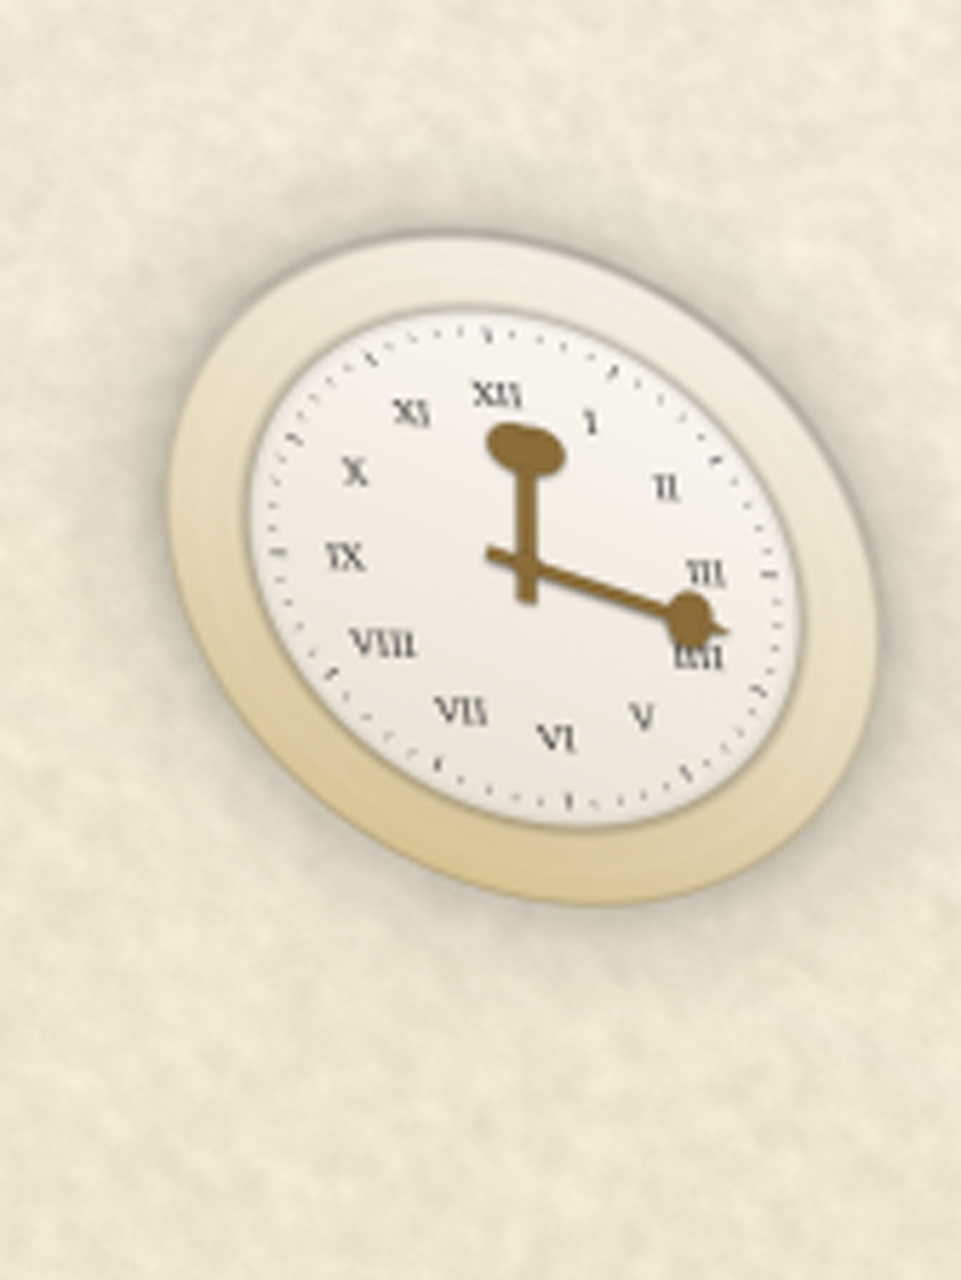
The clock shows **12:18**
